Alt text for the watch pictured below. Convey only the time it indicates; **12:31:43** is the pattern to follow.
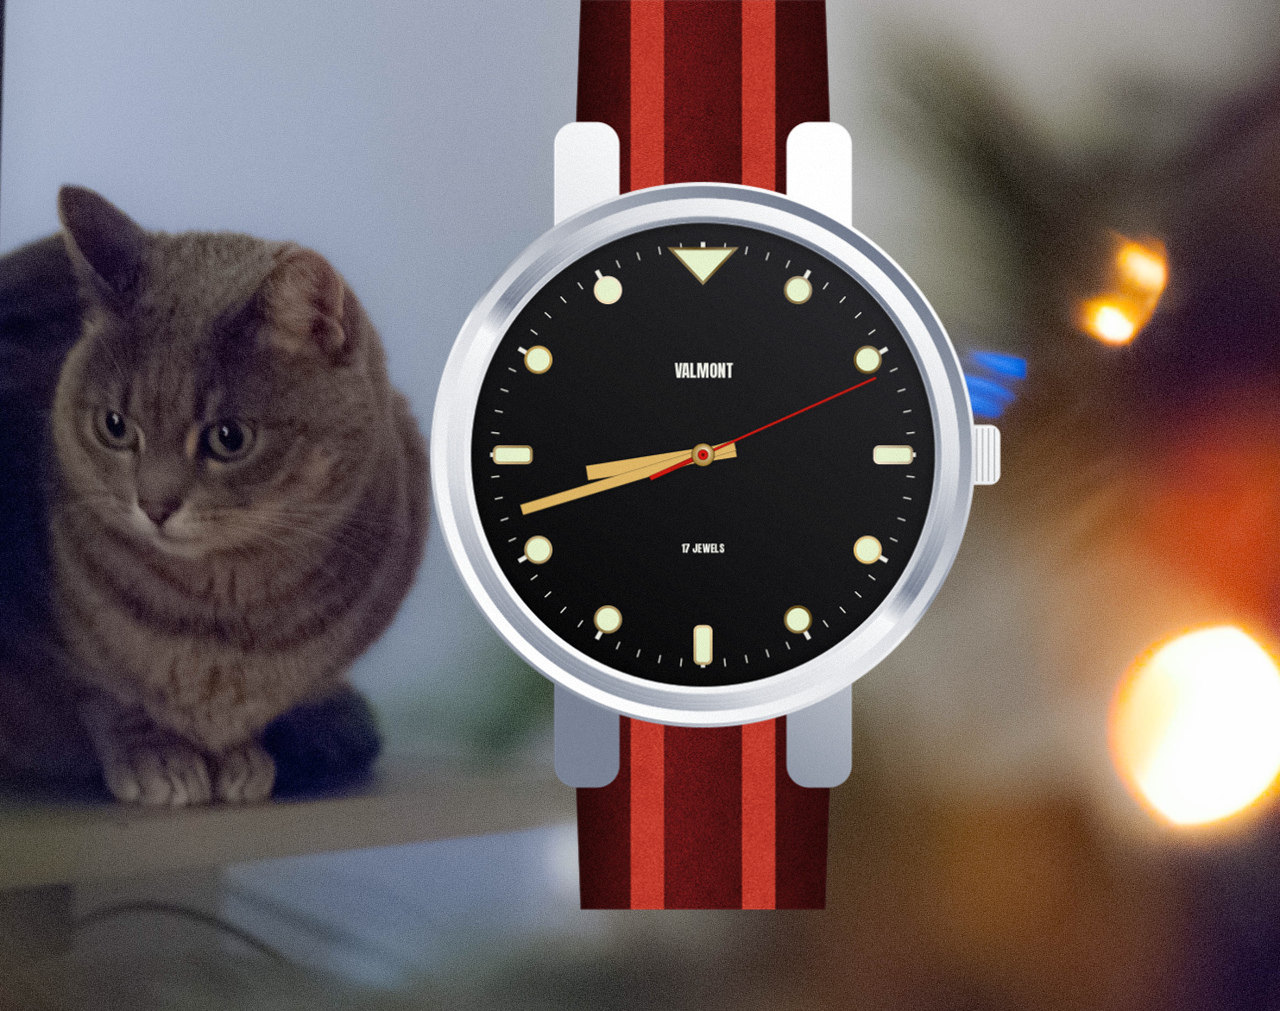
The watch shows **8:42:11**
